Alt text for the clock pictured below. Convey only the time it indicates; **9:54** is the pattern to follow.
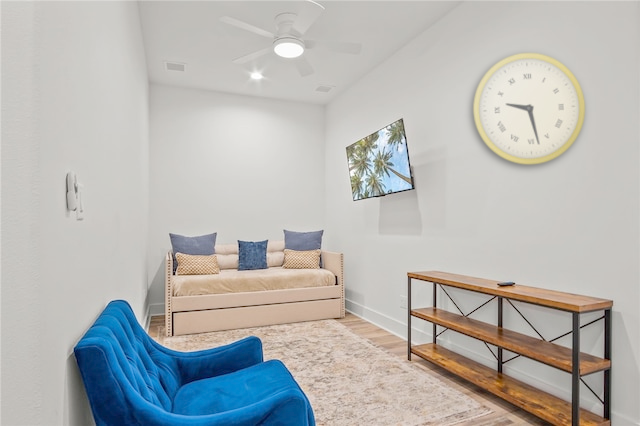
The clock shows **9:28**
